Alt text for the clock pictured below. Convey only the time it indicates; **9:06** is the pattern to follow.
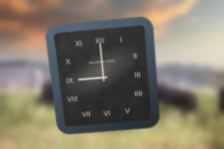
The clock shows **9:00**
